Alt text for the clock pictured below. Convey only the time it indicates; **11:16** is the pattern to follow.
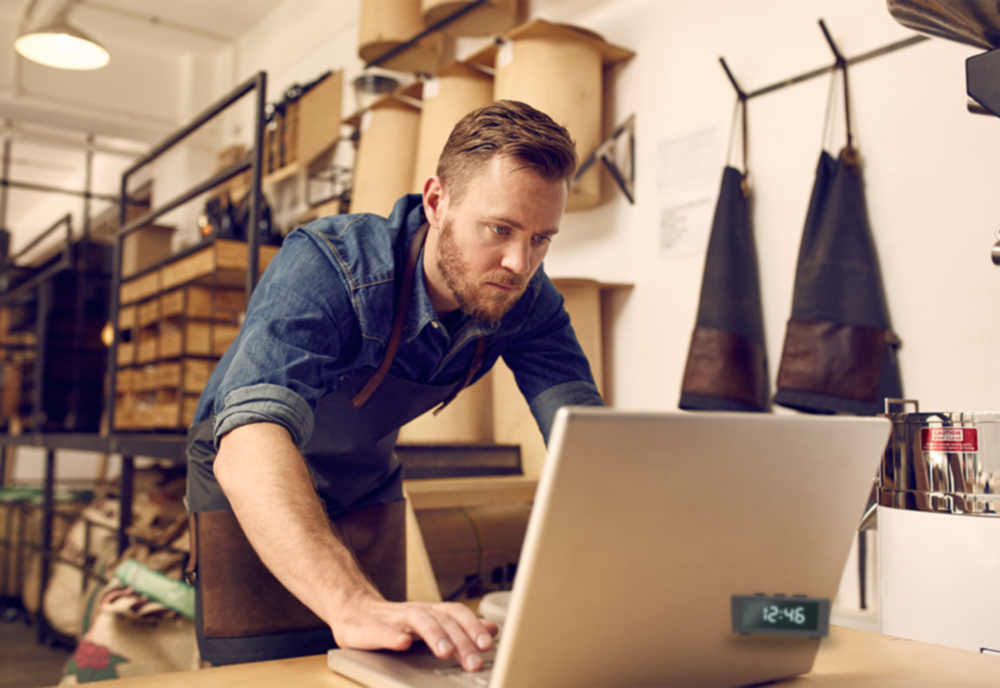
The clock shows **12:46**
